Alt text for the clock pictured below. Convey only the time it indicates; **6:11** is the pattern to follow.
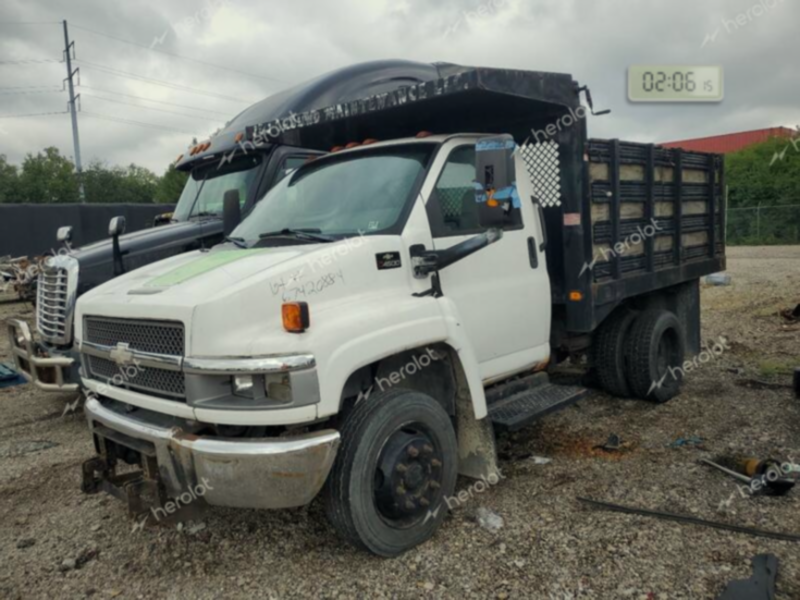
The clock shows **2:06**
